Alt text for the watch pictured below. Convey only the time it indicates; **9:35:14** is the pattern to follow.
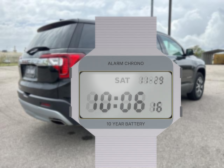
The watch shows **10:06:16**
